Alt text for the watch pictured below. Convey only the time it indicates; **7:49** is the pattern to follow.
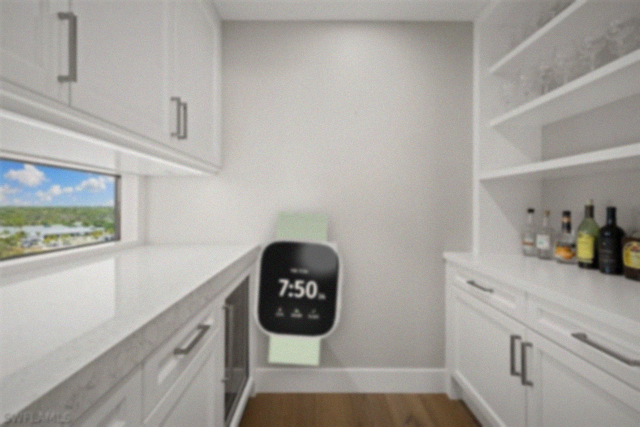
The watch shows **7:50**
